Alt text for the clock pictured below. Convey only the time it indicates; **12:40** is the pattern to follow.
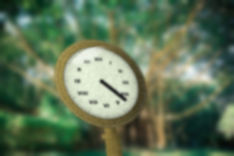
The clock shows **4:22**
